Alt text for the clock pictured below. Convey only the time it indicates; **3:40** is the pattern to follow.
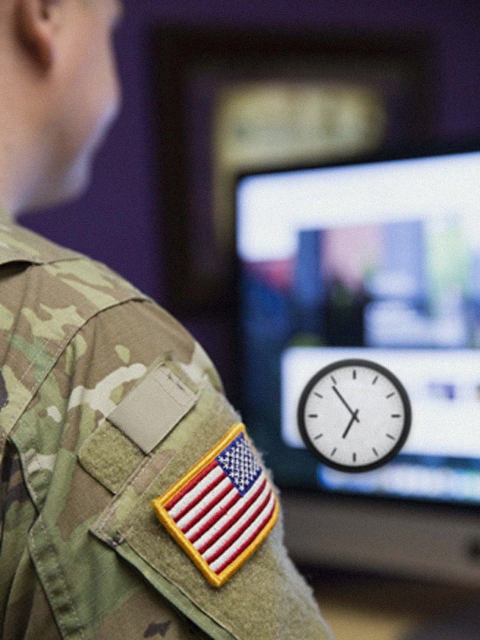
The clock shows **6:54**
